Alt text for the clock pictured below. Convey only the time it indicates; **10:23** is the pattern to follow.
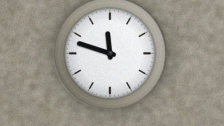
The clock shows **11:48**
